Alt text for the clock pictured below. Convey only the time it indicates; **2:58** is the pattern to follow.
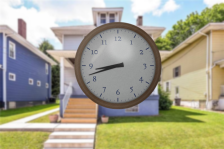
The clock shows **8:42**
